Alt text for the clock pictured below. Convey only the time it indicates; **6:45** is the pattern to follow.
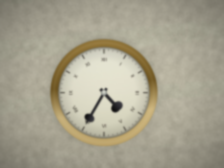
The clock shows **4:35**
